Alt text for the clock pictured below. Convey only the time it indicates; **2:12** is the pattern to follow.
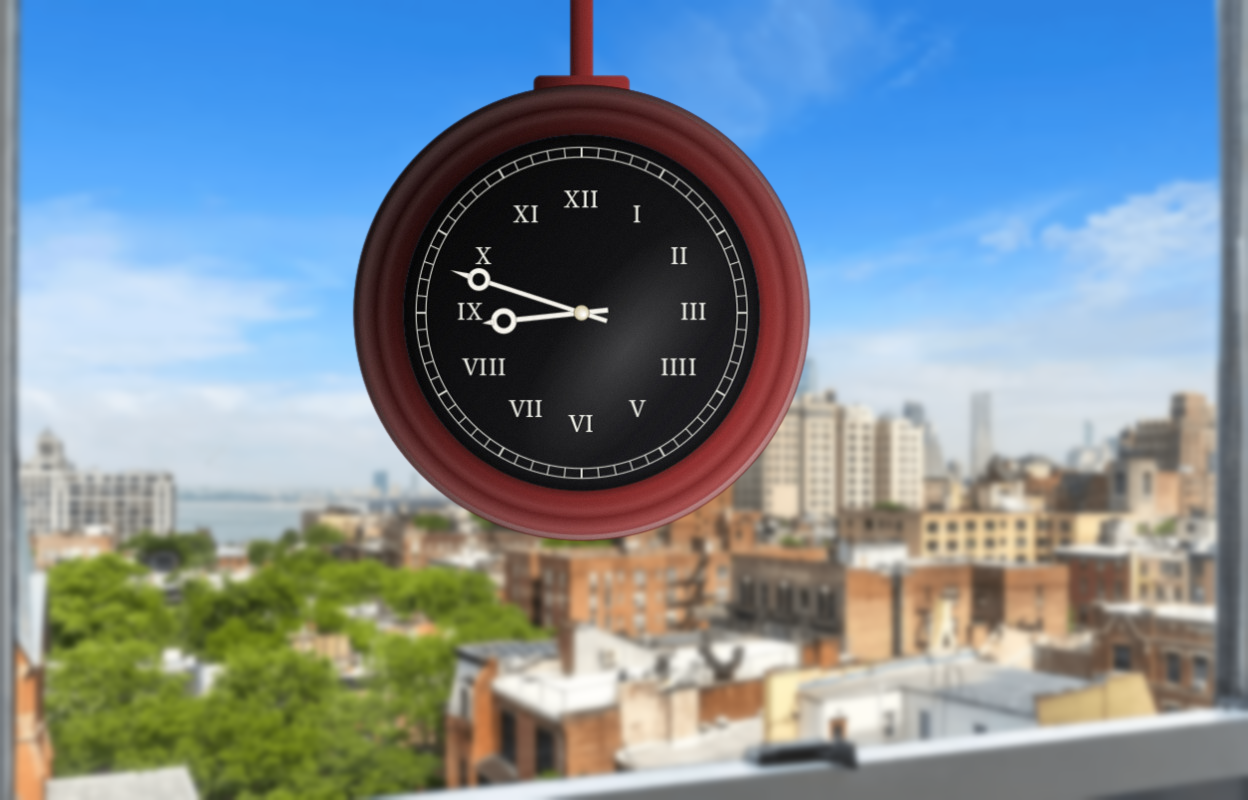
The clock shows **8:48**
